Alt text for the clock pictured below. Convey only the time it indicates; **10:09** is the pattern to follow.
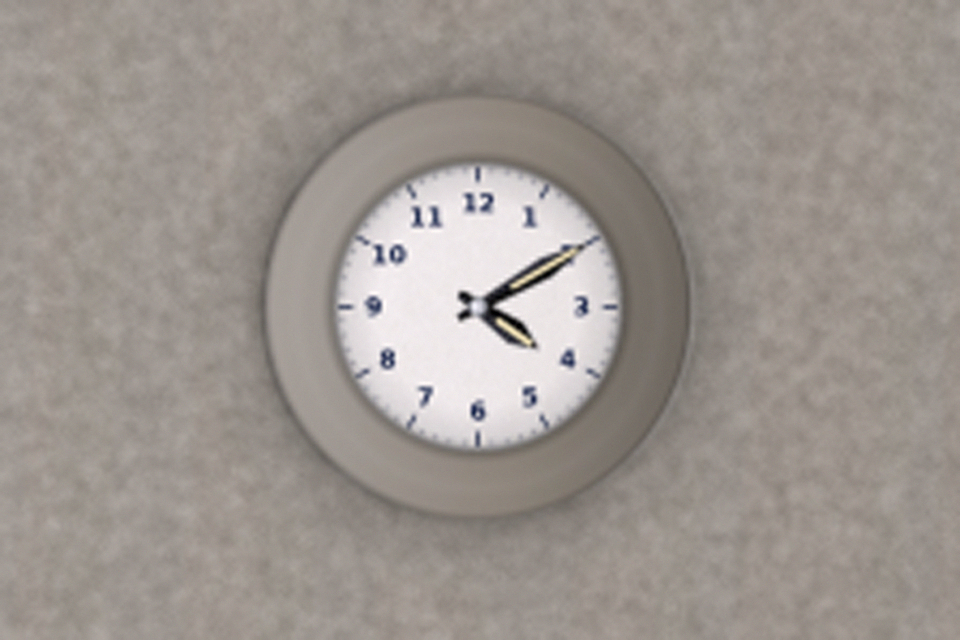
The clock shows **4:10**
